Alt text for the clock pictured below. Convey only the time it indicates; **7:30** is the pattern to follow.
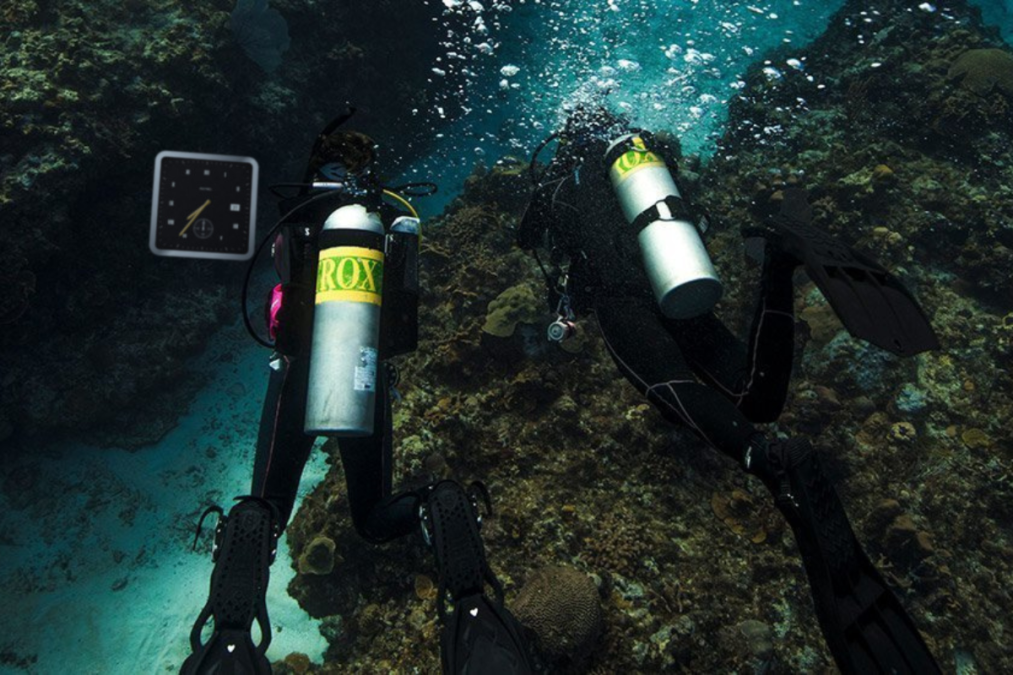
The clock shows **7:36**
